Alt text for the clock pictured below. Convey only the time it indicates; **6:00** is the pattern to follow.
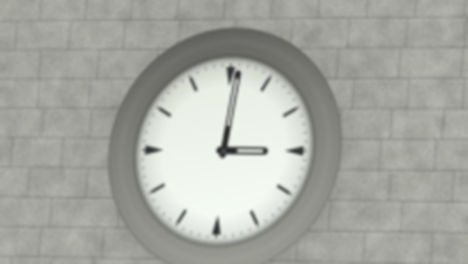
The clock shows **3:01**
